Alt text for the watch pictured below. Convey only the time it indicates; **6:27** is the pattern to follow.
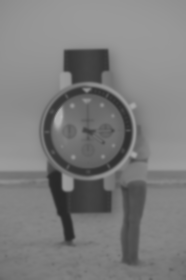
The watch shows **4:15**
